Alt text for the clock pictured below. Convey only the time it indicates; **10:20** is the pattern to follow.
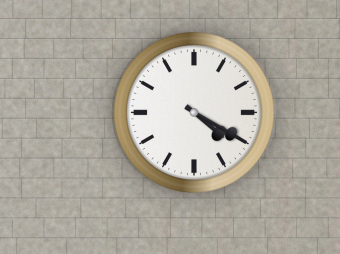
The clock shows **4:20**
